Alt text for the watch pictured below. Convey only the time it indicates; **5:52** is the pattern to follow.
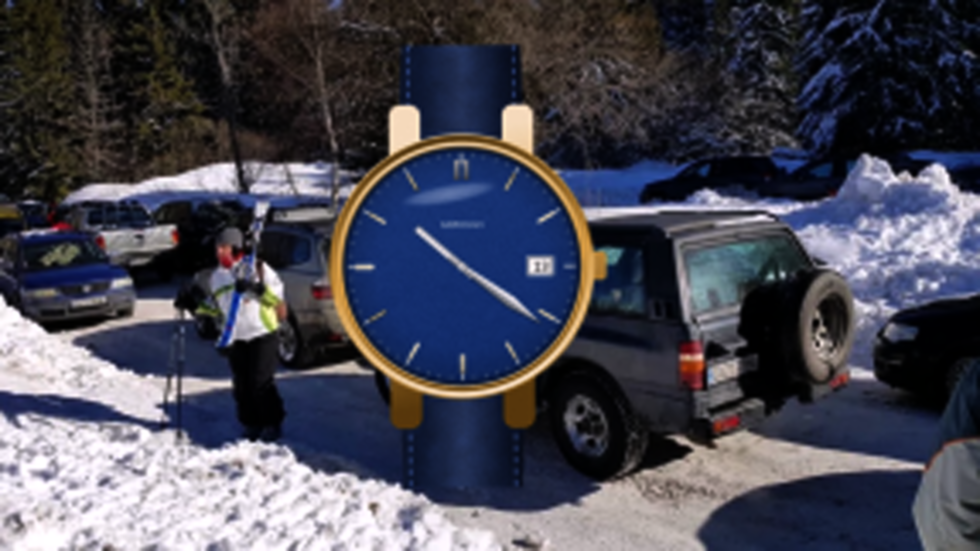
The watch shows **10:21**
